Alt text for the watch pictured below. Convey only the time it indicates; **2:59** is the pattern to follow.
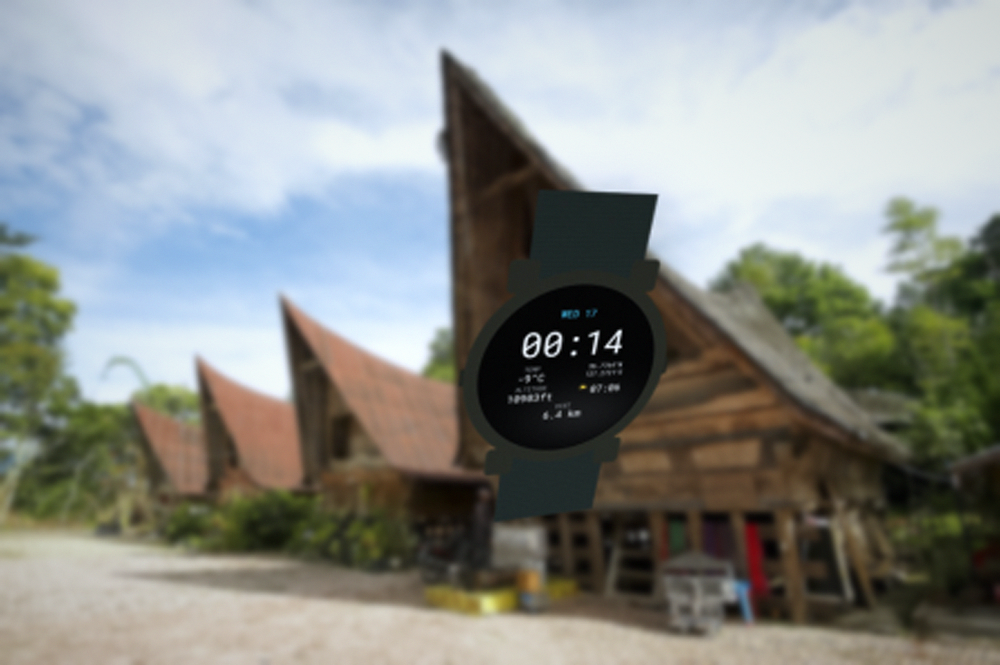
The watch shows **0:14**
